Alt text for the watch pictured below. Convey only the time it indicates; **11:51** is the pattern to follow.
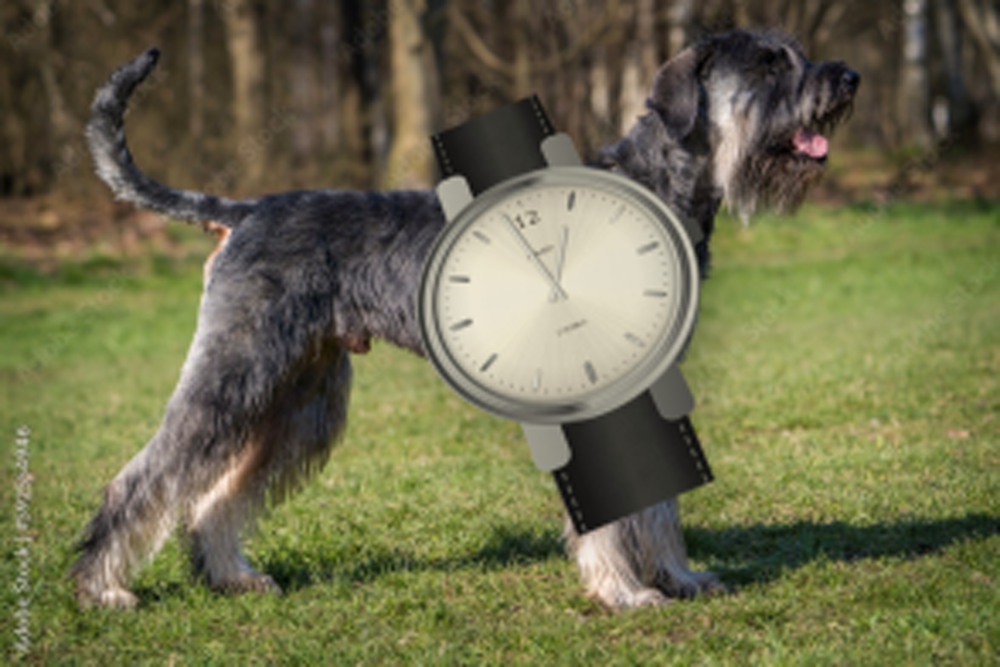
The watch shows **12:58**
